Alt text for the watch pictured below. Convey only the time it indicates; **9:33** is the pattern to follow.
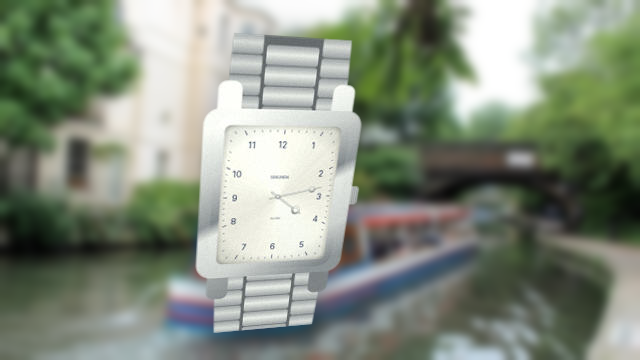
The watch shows **4:13**
